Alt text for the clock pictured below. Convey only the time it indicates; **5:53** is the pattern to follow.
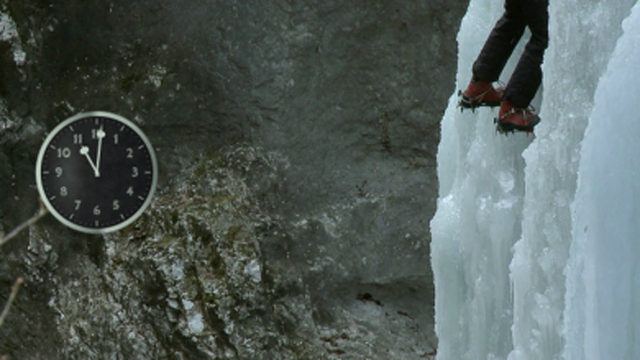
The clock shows **11:01**
